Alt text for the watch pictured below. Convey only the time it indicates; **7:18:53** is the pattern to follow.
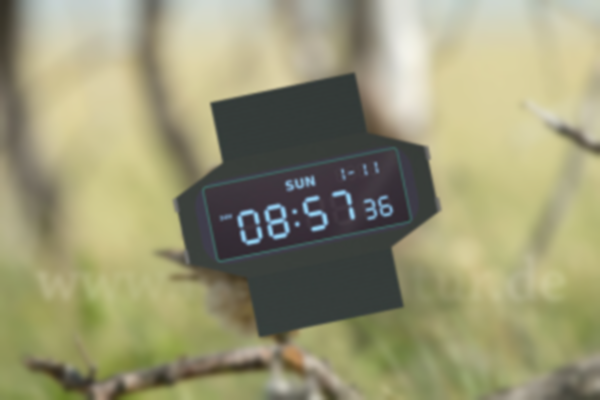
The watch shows **8:57:36**
